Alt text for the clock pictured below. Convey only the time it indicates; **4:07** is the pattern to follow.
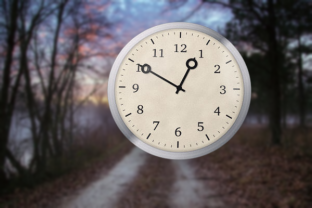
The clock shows **12:50**
